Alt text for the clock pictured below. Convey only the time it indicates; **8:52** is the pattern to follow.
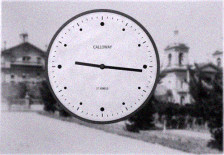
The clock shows **9:16**
